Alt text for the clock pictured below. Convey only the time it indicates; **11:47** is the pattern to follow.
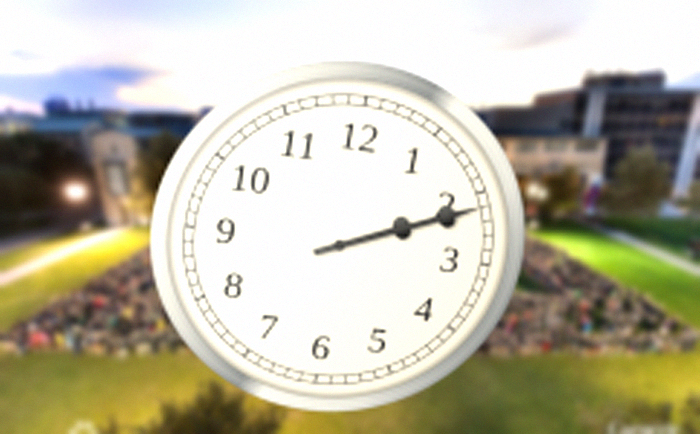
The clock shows **2:11**
